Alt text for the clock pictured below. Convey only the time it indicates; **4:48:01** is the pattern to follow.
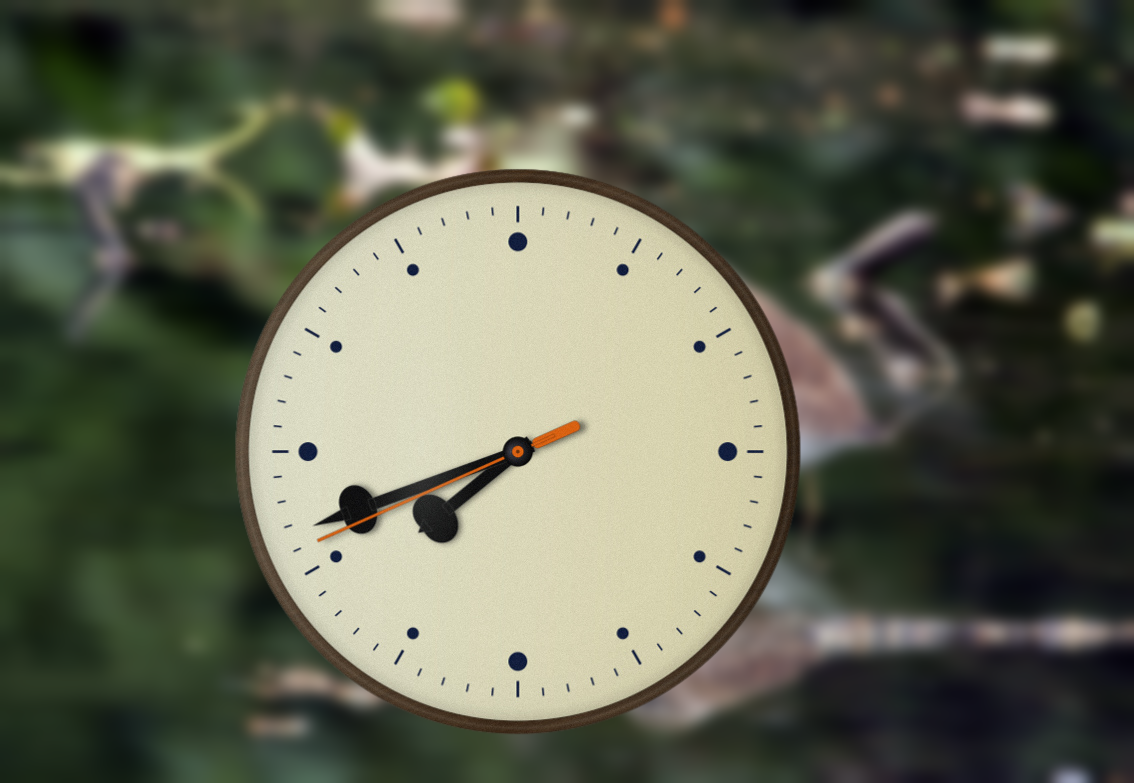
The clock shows **7:41:41**
